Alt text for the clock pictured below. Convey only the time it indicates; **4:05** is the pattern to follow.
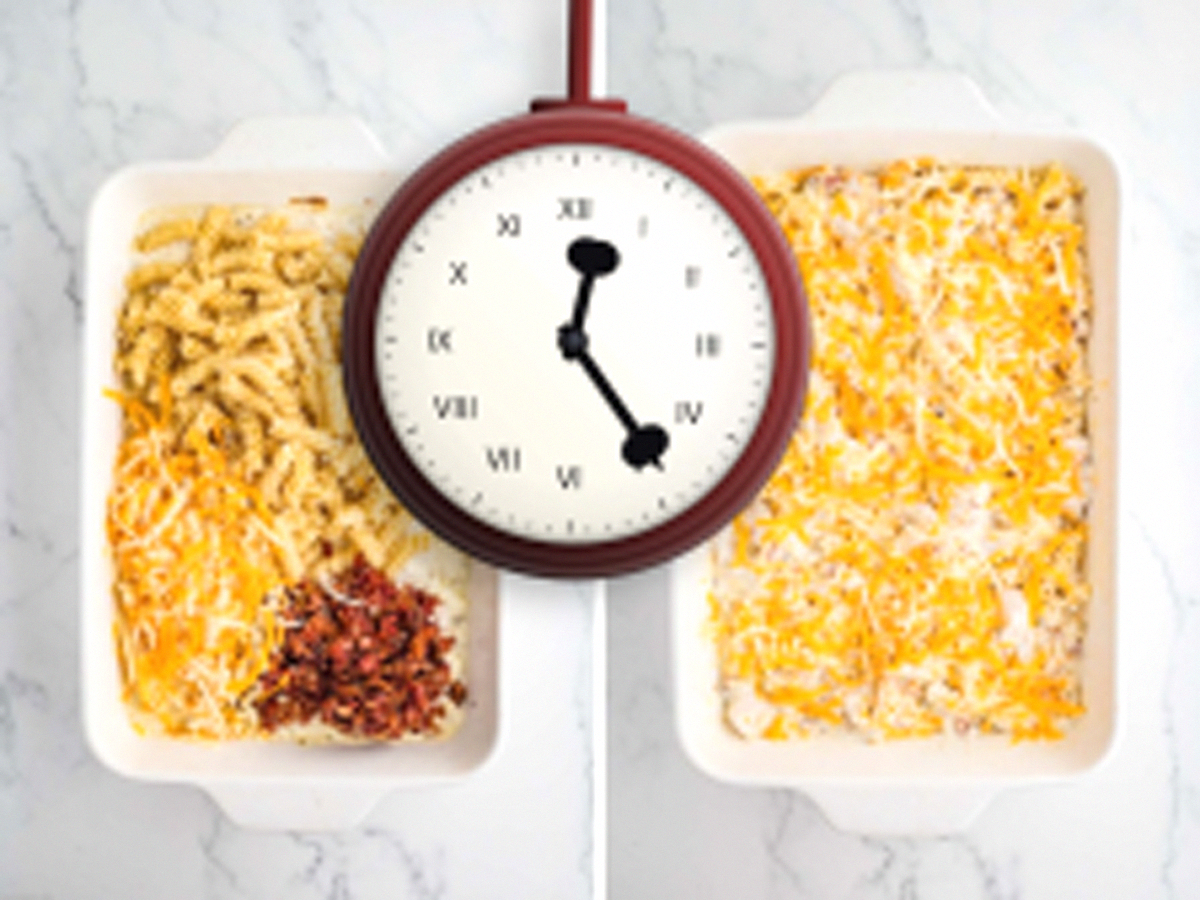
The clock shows **12:24**
